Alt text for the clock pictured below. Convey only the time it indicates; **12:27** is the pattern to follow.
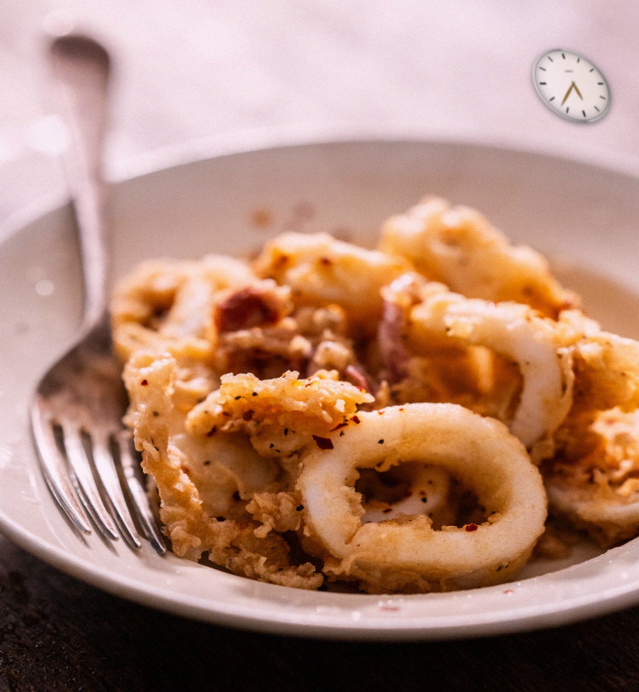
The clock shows **5:37**
